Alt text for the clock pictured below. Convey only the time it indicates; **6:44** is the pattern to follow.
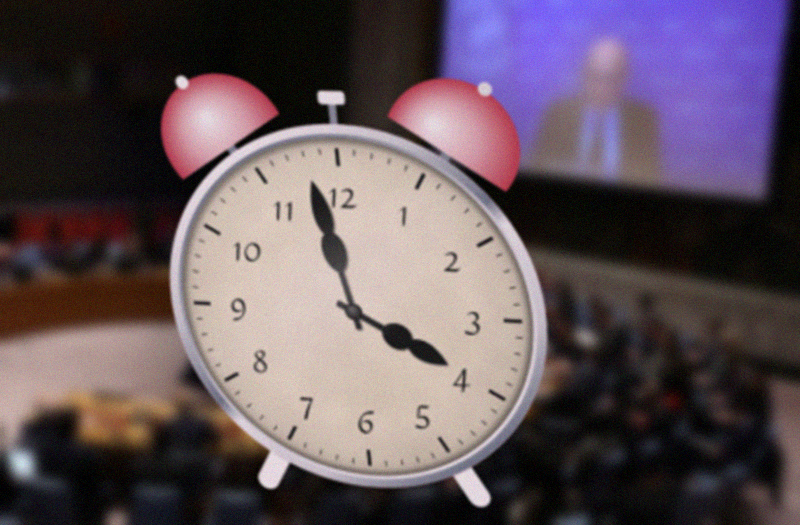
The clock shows **3:58**
